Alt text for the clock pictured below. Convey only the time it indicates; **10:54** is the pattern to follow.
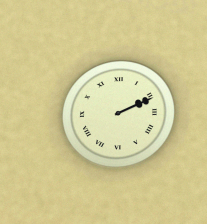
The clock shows **2:11**
